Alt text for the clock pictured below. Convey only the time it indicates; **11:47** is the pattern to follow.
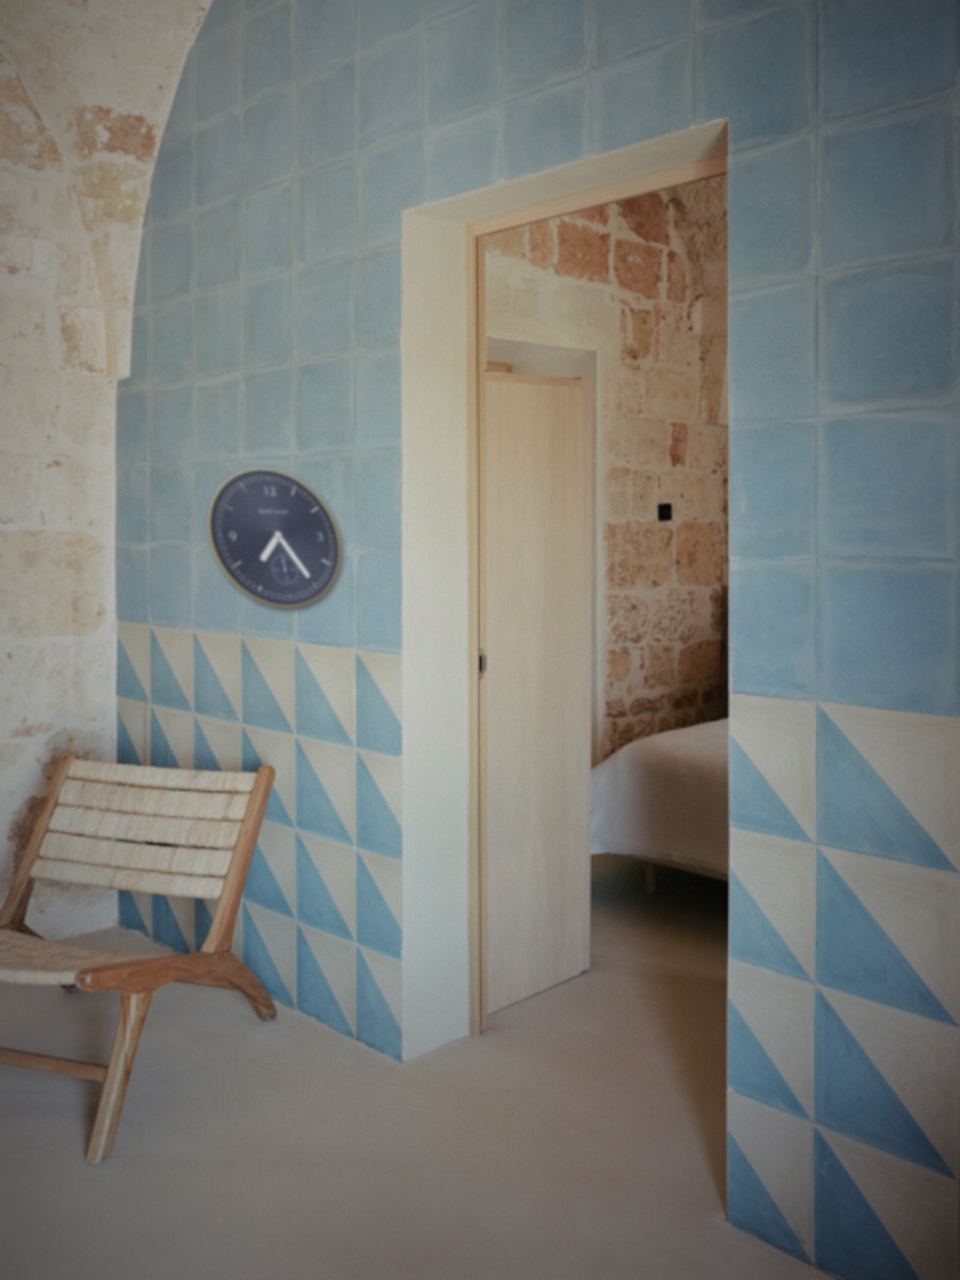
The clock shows **7:25**
